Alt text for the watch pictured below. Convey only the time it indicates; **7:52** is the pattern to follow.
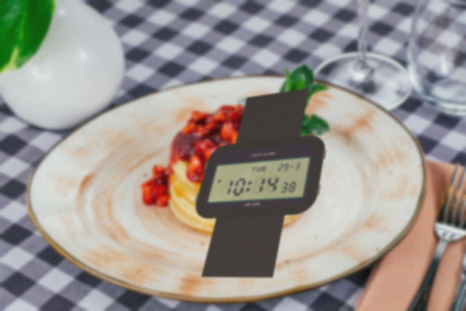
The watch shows **10:14**
